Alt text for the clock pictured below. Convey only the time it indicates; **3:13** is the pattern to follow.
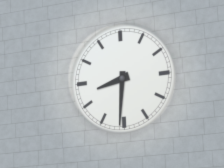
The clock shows **8:31**
